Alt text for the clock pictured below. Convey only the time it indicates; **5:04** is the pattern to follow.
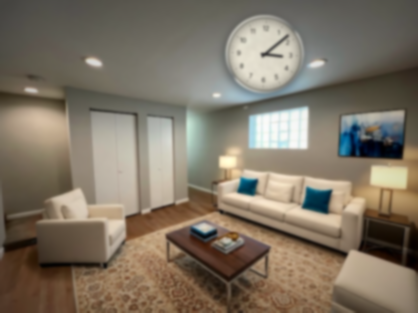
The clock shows **3:08**
